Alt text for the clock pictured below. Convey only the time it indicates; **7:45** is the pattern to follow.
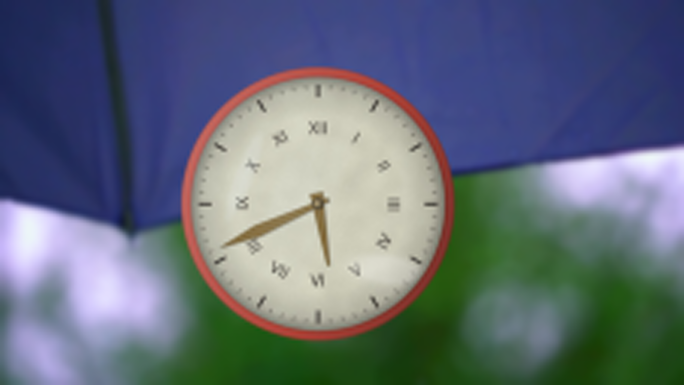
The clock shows **5:41**
